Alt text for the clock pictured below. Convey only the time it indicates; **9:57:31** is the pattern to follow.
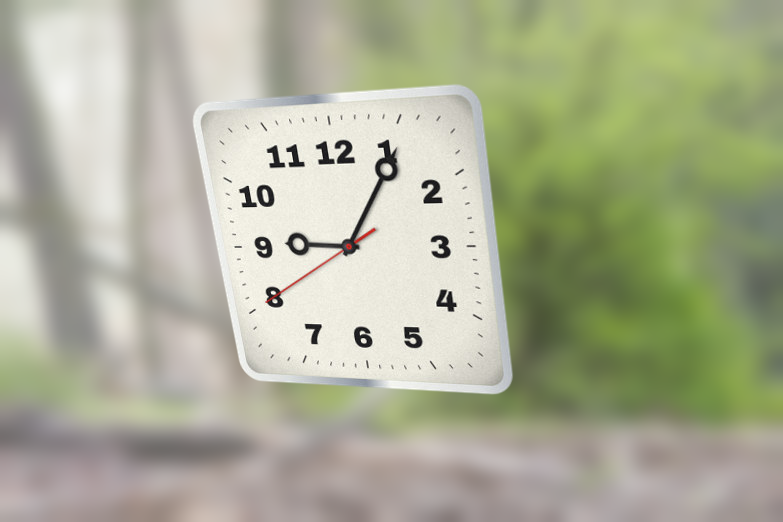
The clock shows **9:05:40**
